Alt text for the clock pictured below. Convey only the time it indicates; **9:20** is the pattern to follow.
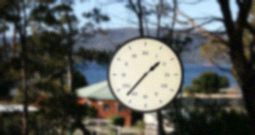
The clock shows **1:37**
